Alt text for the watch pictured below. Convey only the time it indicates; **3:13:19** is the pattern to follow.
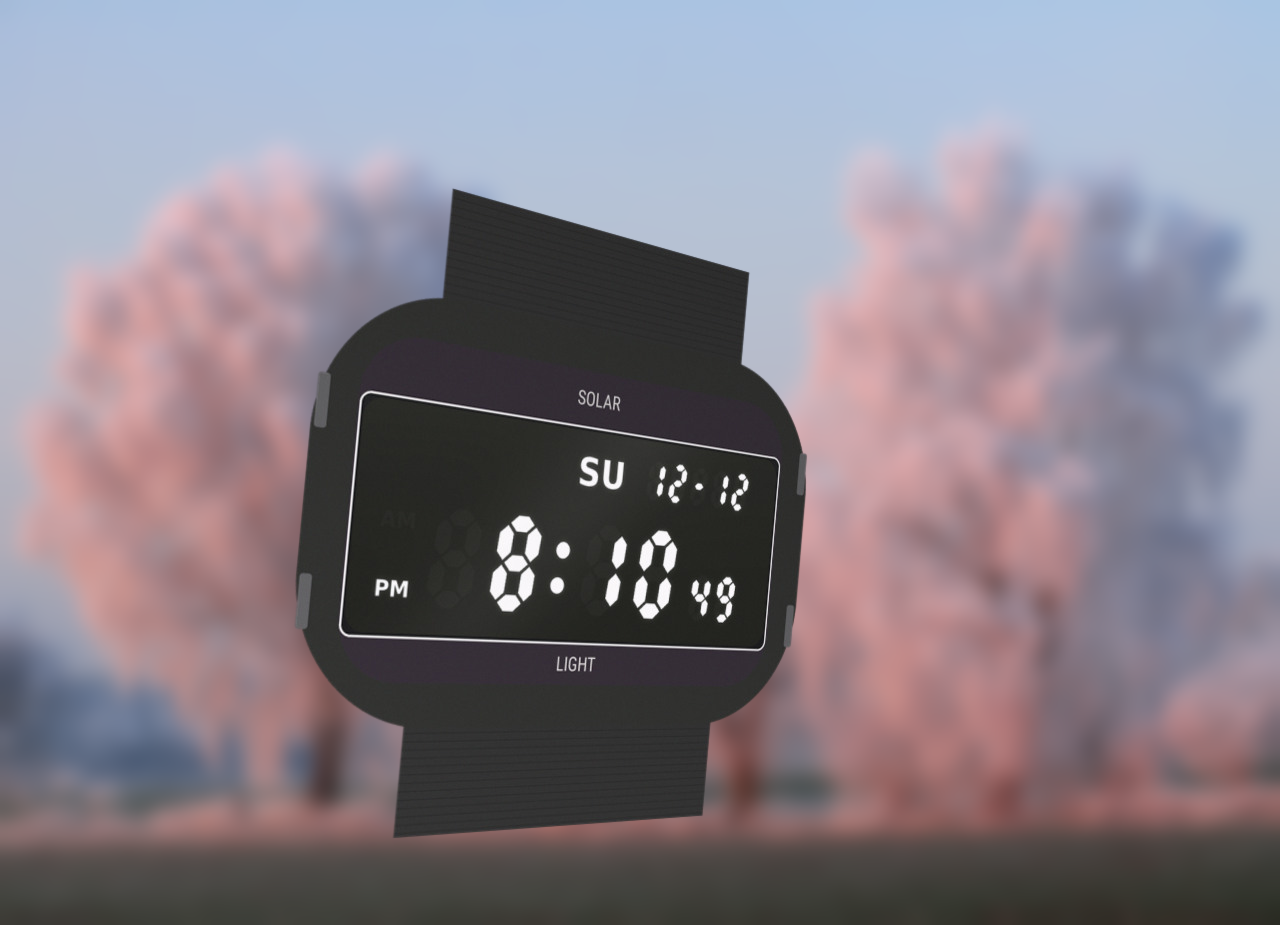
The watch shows **8:10:49**
